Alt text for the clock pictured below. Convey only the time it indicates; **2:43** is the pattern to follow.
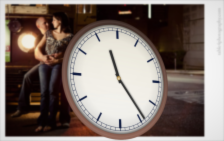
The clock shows **11:24**
